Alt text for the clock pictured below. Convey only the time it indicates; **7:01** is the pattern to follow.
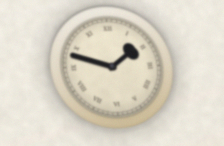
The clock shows **1:48**
